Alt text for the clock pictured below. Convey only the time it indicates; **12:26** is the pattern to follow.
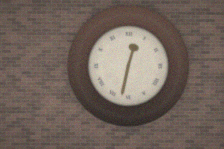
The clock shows **12:32**
